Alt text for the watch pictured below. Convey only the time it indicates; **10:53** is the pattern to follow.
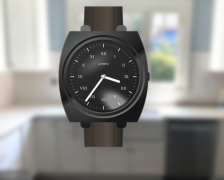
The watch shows **3:36**
